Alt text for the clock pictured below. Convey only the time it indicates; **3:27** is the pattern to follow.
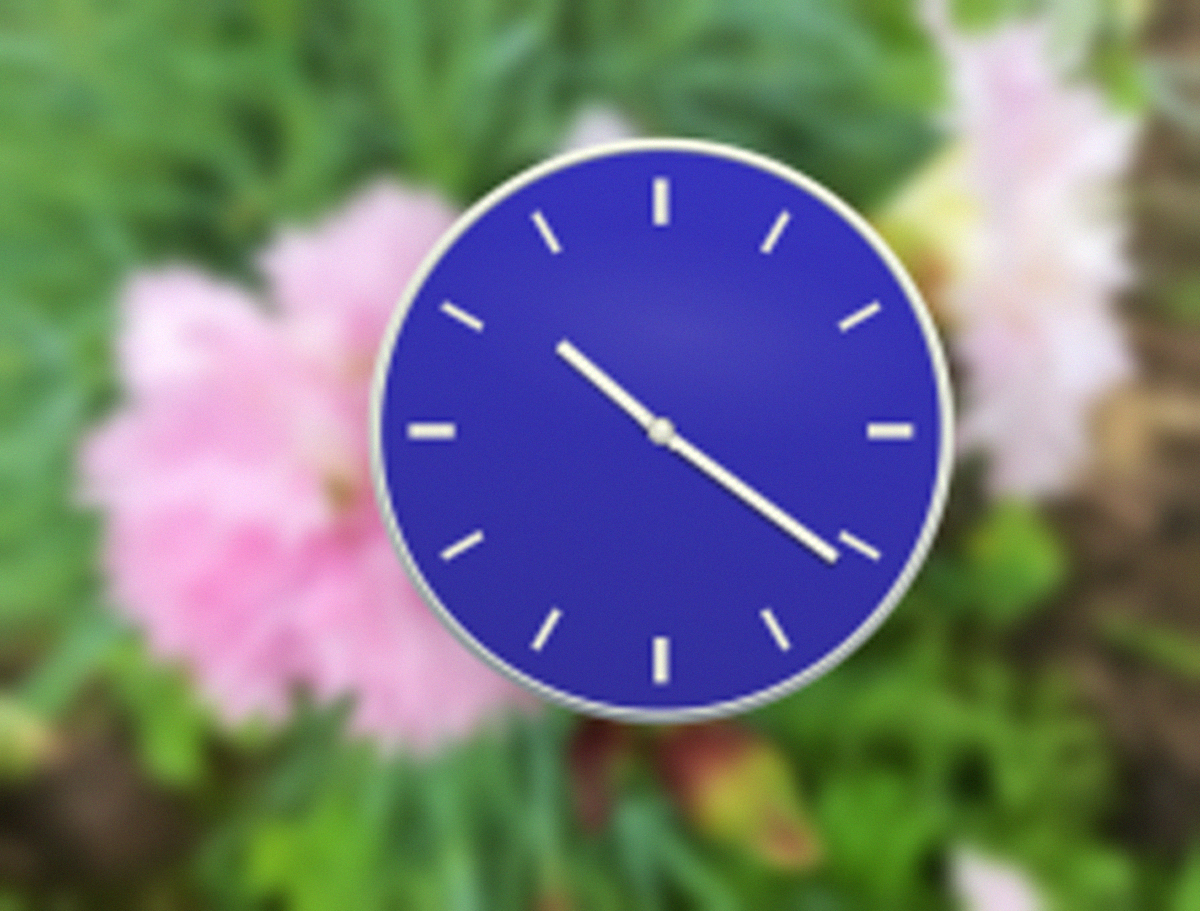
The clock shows **10:21**
